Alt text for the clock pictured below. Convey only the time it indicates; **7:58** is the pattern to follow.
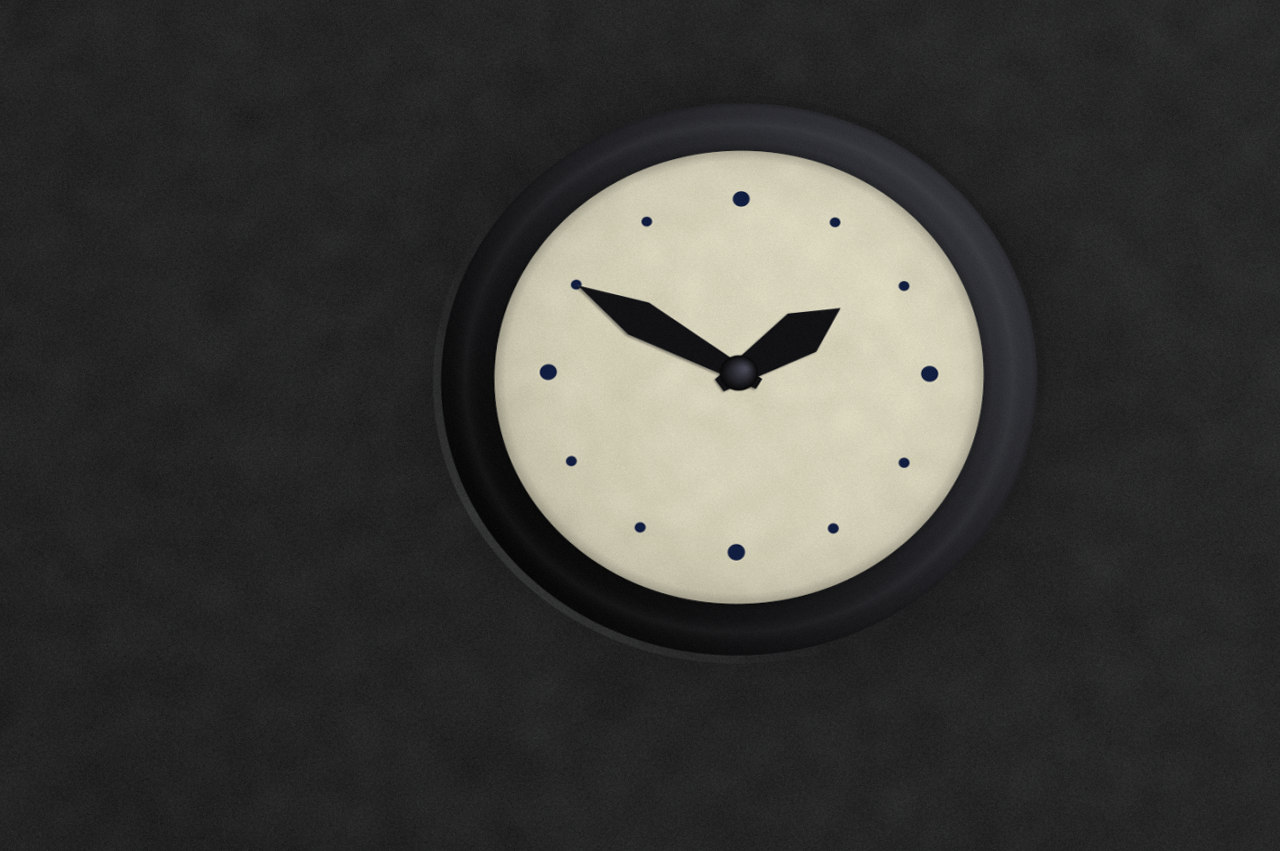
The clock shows **1:50**
